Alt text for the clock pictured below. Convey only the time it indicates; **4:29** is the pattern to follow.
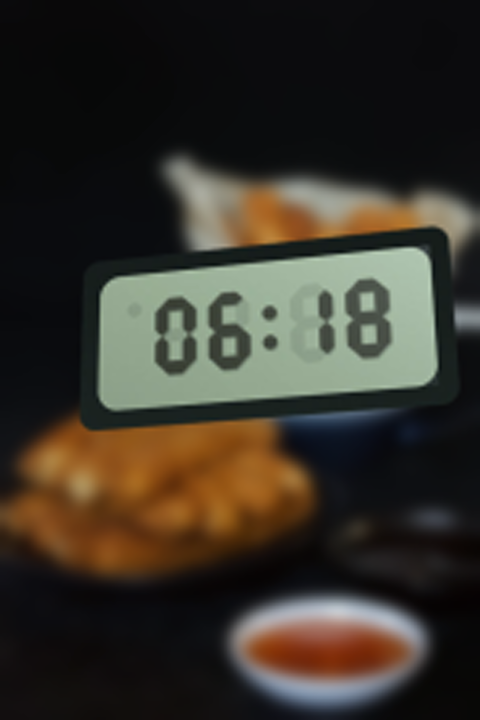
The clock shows **6:18**
